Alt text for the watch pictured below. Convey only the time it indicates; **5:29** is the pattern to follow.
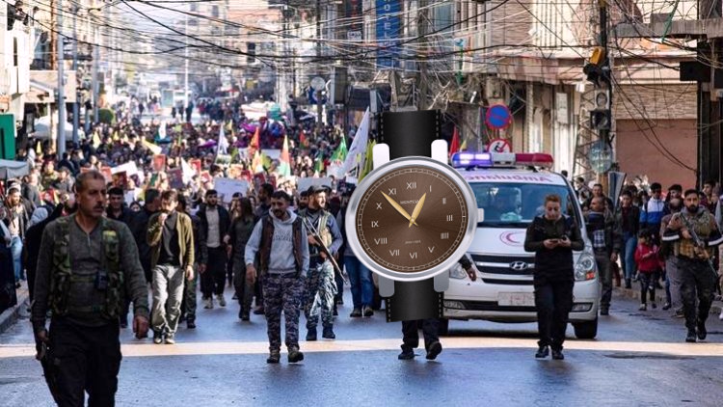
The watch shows **12:53**
